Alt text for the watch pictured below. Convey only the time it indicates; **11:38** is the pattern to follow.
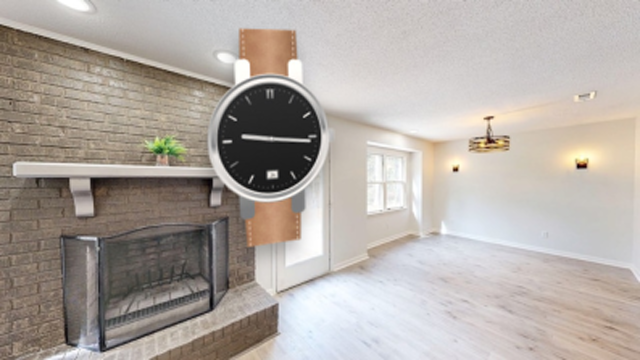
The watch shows **9:16**
